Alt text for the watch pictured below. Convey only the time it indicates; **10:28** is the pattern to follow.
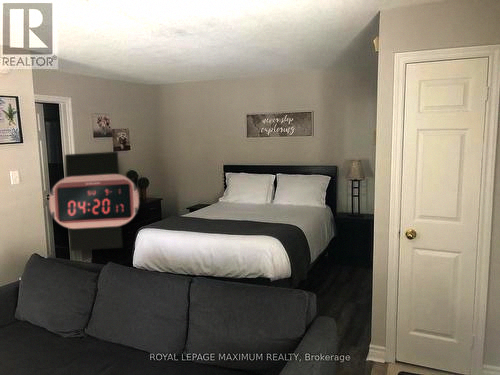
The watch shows **4:20**
